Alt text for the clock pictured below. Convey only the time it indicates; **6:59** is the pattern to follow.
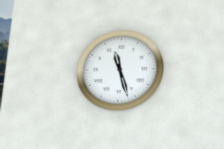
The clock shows **11:27**
